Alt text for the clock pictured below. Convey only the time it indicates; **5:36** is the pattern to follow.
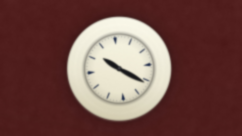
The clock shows **10:21**
